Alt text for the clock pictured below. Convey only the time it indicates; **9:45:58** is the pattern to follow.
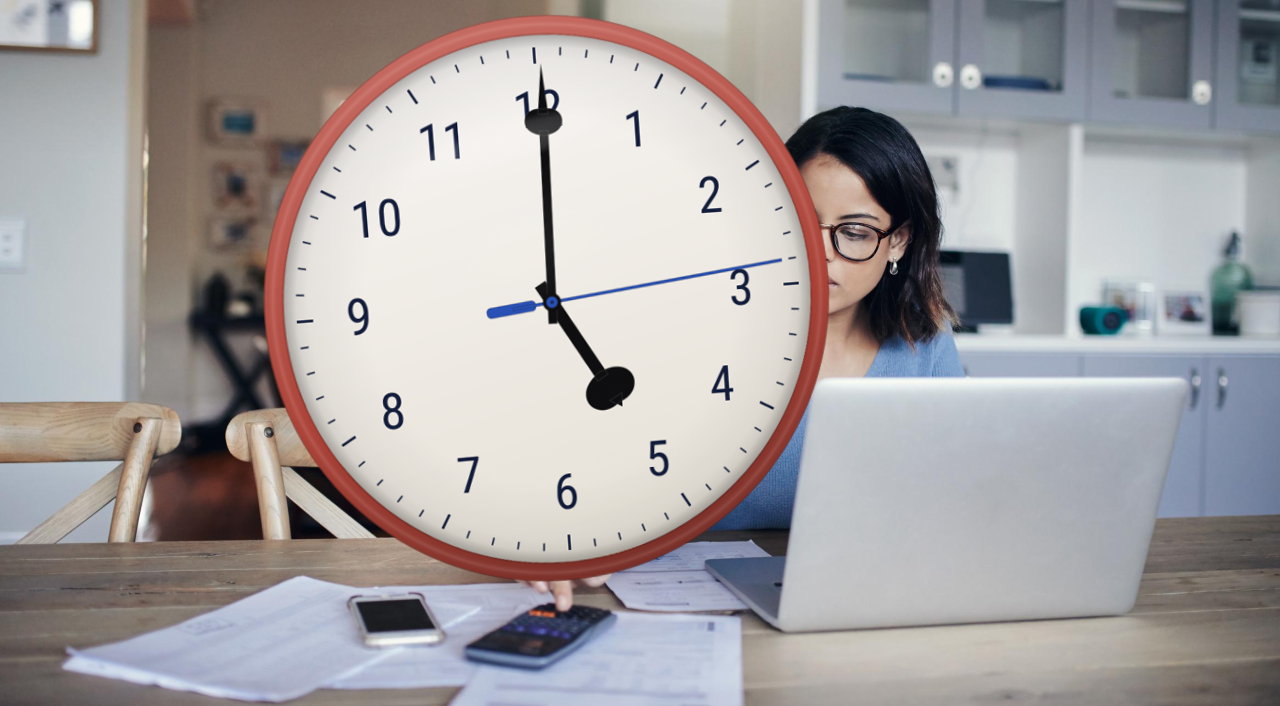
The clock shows **5:00:14**
